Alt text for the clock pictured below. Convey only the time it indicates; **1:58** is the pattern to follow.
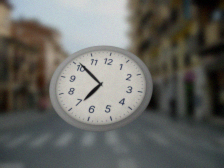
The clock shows **6:51**
